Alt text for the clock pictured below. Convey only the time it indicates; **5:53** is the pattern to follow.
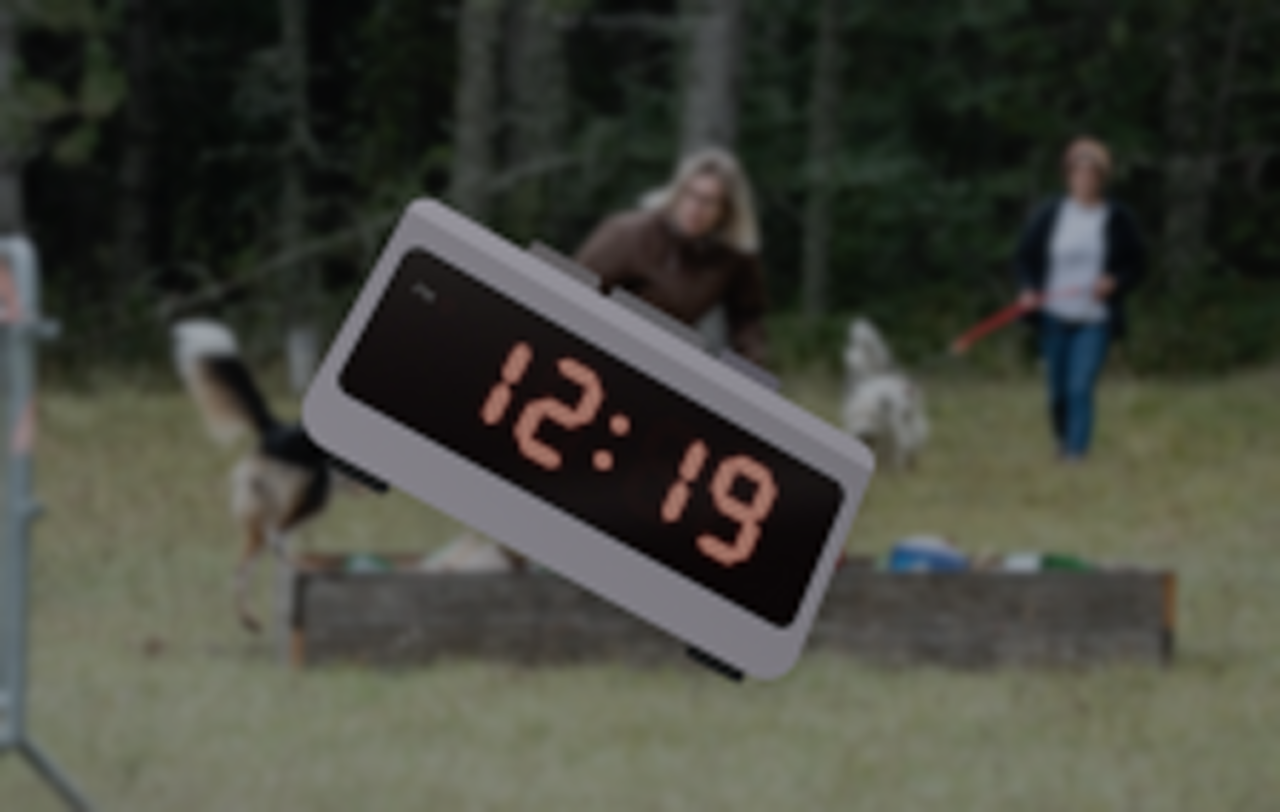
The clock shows **12:19**
